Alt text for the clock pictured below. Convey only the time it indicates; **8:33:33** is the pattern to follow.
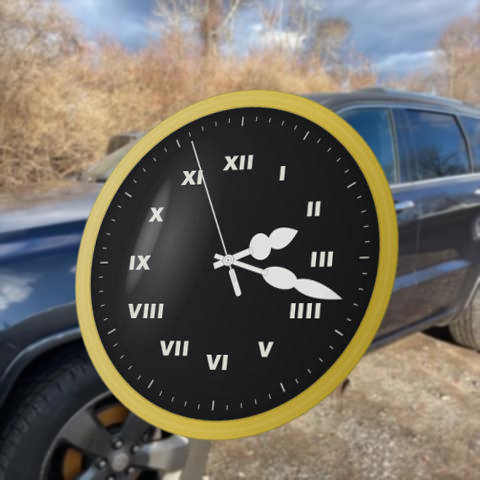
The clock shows **2:17:56**
